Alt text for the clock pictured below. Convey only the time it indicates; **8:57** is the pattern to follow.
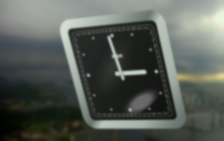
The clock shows **2:59**
